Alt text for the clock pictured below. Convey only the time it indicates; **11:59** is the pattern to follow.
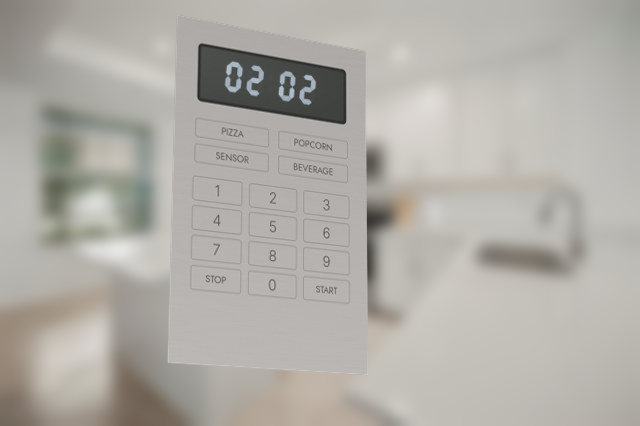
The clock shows **2:02**
